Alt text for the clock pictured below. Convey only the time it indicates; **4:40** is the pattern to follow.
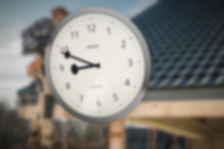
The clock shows **8:49**
